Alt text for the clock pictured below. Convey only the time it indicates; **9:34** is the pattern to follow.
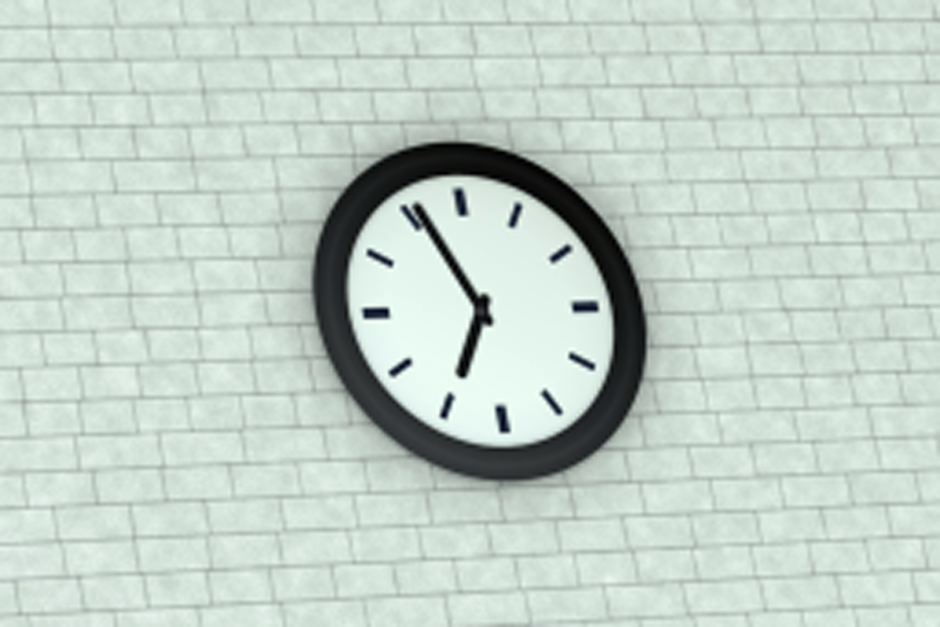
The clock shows **6:56**
